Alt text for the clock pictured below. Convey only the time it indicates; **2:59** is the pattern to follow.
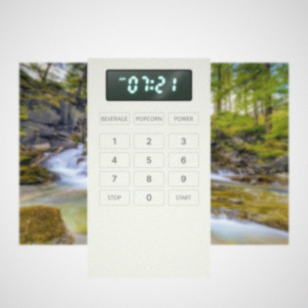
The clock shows **7:21**
